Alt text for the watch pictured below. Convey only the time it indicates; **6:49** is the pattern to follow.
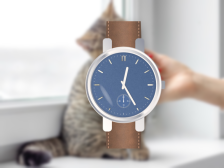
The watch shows **12:25**
